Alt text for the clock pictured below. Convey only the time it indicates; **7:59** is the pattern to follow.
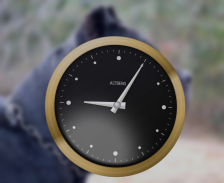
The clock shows **9:05**
